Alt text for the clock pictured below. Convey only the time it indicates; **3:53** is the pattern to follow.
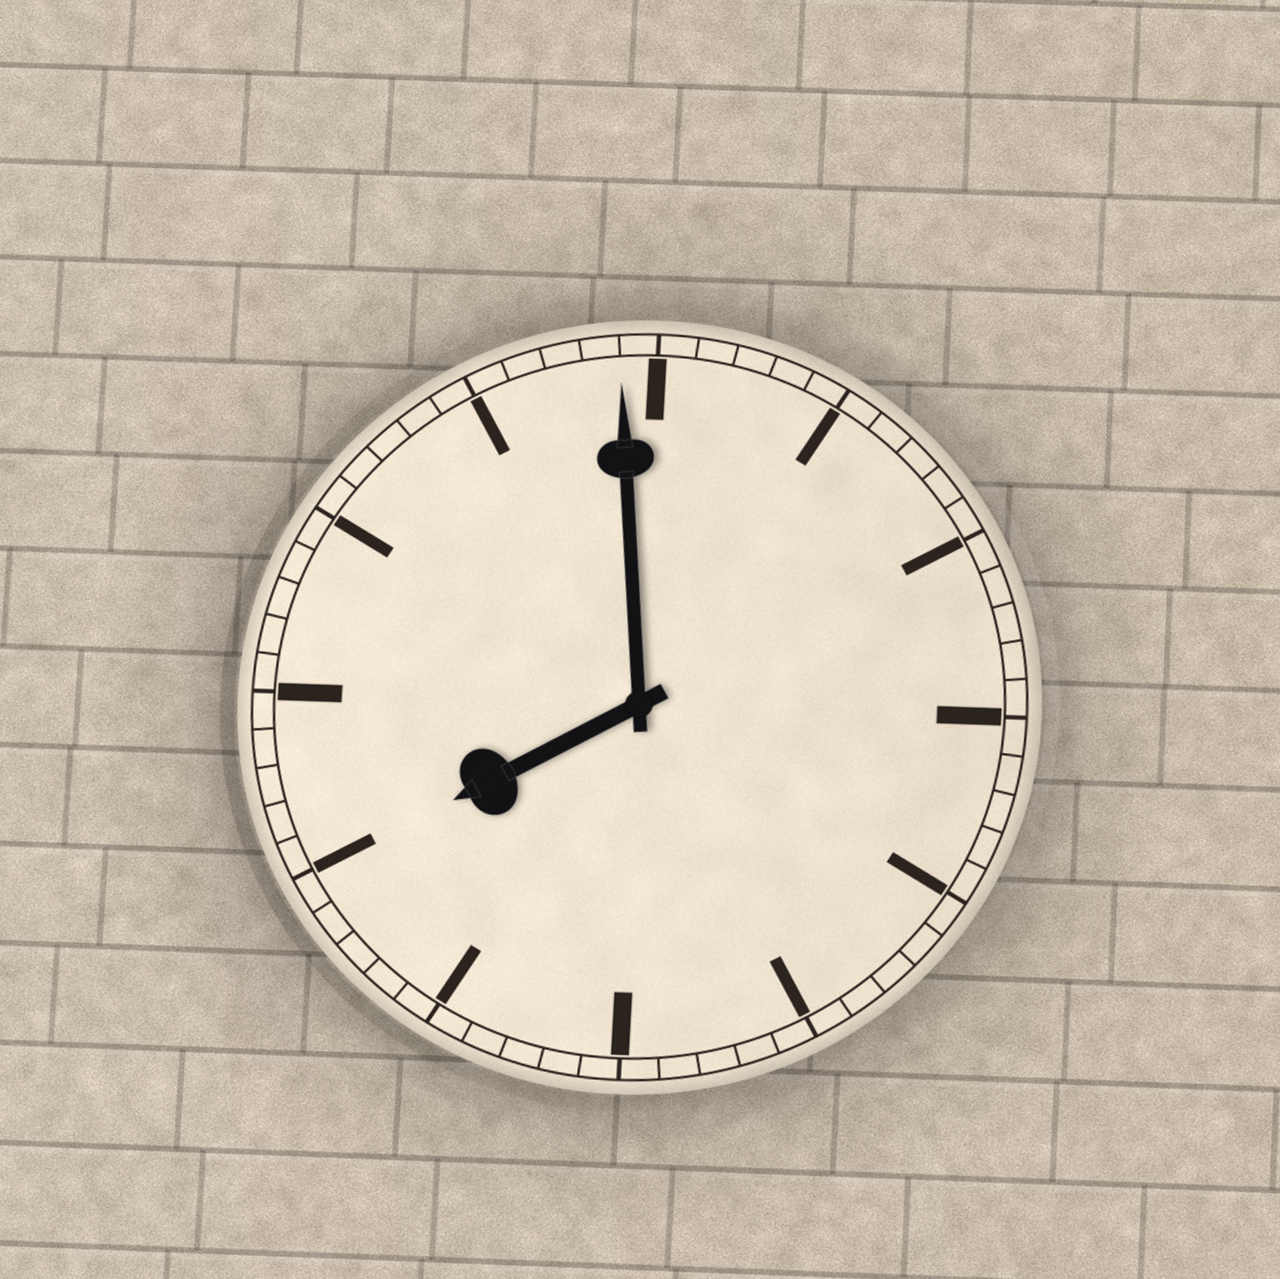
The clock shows **7:59**
